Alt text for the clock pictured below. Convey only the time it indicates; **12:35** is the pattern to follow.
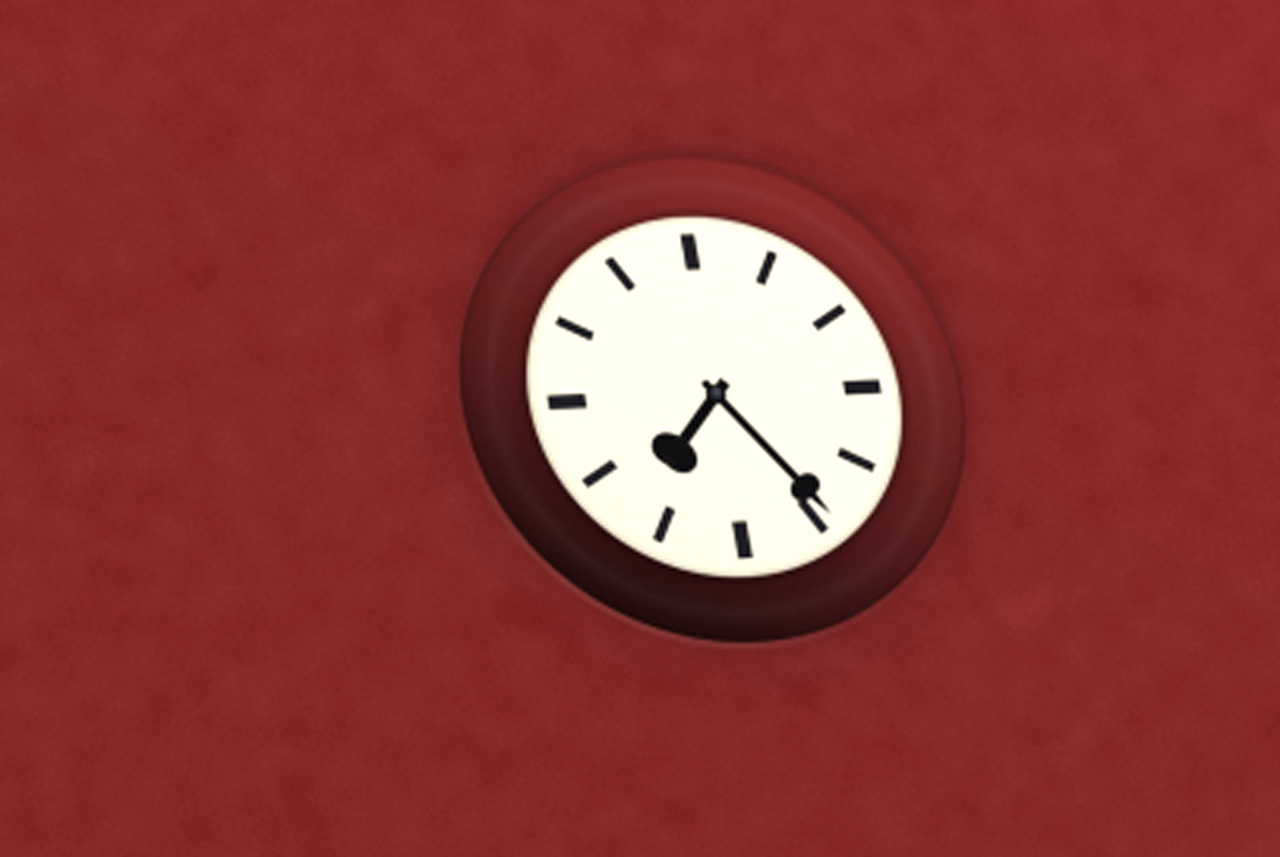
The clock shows **7:24**
